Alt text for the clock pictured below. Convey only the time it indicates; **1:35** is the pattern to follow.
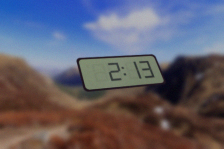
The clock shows **2:13**
